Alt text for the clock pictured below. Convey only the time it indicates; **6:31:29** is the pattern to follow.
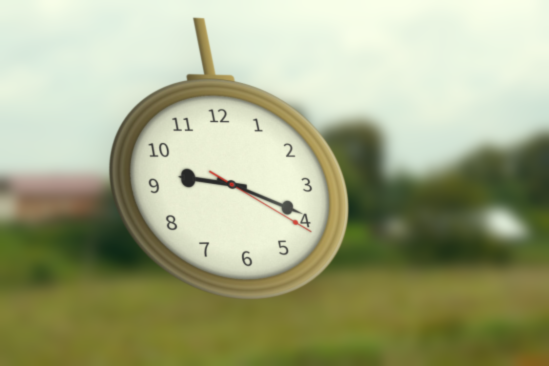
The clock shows **9:19:21**
